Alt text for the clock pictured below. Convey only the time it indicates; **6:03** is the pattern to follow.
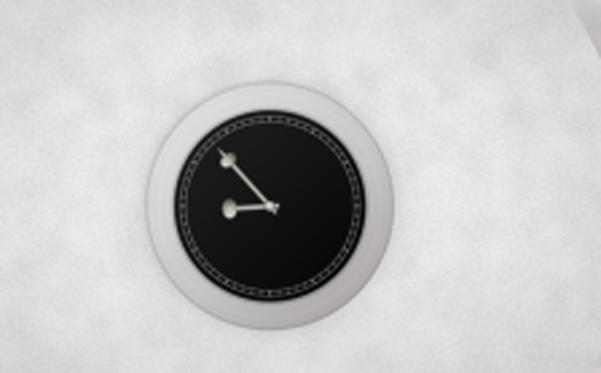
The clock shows **8:53**
